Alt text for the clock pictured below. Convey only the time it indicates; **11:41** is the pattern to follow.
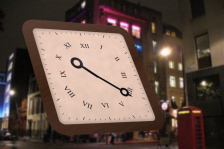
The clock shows **10:21**
